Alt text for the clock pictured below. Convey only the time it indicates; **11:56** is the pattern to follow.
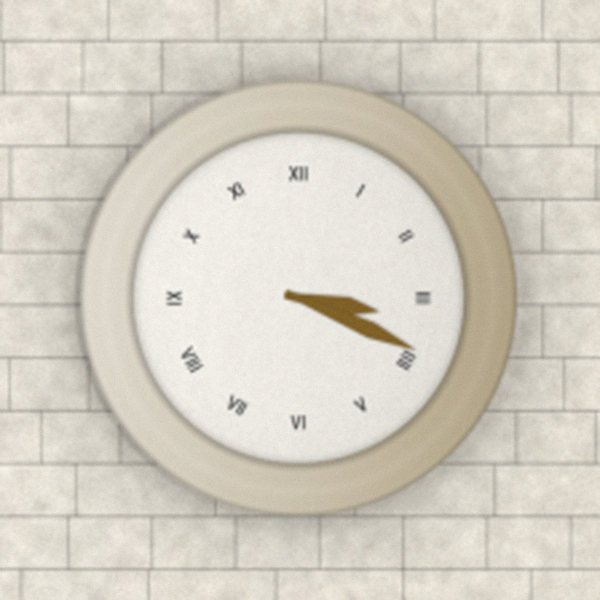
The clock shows **3:19**
